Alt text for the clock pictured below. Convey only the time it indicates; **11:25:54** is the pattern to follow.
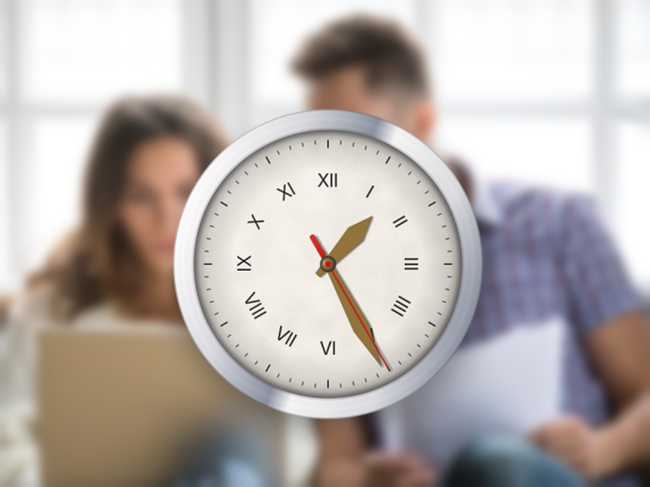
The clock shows **1:25:25**
